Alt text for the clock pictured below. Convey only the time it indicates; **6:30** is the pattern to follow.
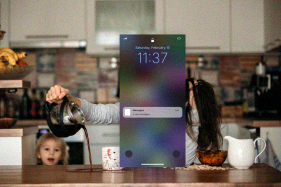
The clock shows **11:37**
